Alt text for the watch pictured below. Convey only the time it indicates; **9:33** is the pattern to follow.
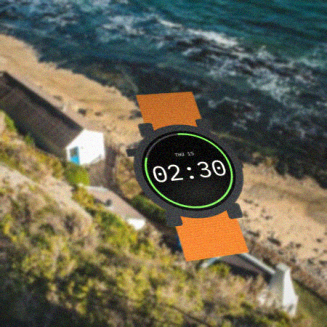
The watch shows **2:30**
